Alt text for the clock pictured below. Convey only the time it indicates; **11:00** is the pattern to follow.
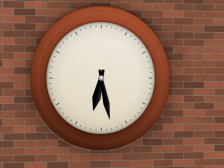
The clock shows **6:28**
